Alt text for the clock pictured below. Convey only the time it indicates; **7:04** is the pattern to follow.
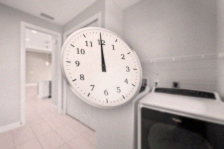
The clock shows **12:00**
